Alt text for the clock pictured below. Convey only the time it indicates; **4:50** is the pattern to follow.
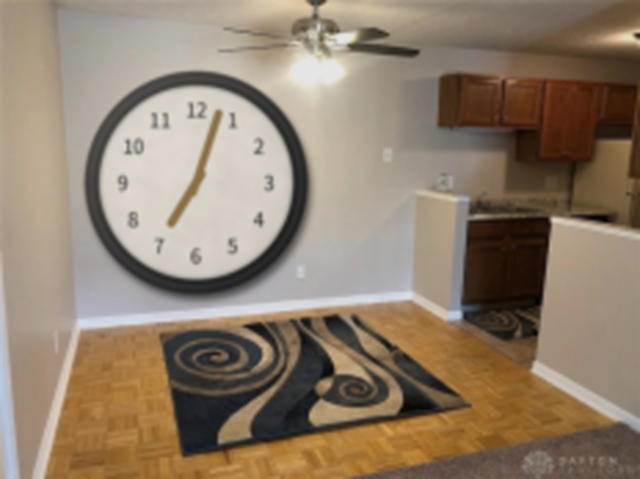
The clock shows **7:03**
